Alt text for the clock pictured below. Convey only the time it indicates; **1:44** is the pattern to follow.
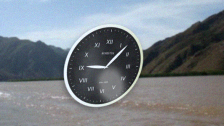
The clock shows **9:07**
